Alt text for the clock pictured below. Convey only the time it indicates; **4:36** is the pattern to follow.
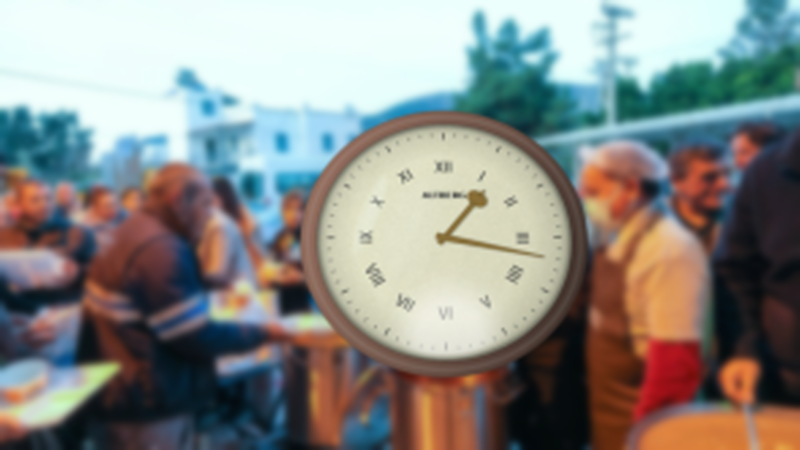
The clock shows **1:17**
